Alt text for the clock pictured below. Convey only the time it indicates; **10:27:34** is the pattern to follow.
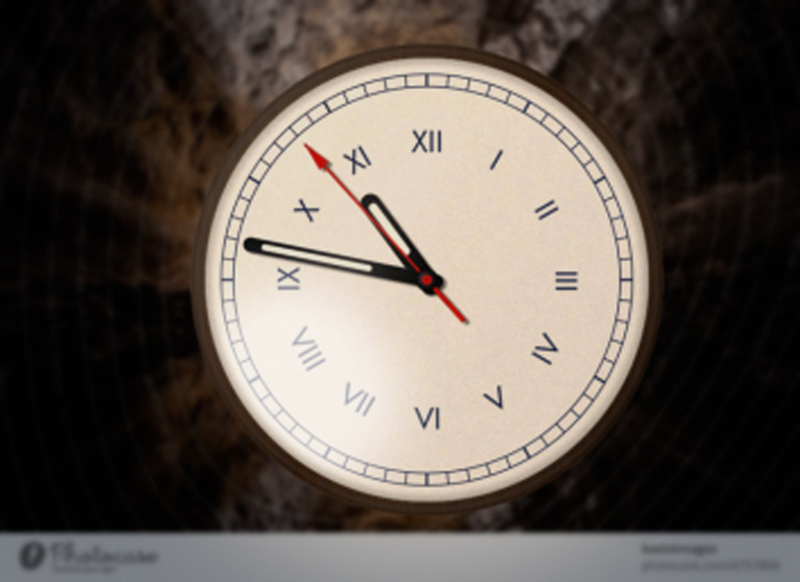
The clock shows **10:46:53**
